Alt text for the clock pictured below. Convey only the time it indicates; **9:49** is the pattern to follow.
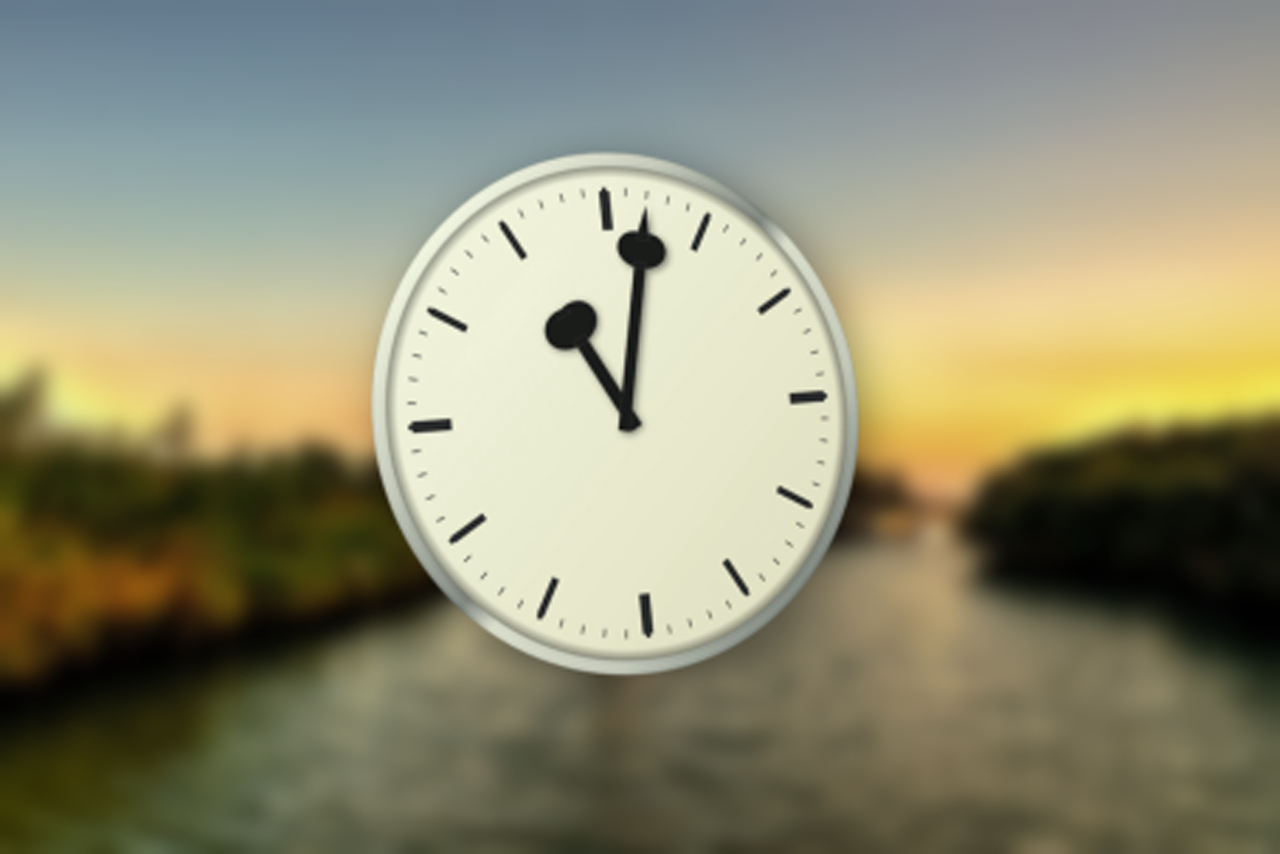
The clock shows **11:02**
